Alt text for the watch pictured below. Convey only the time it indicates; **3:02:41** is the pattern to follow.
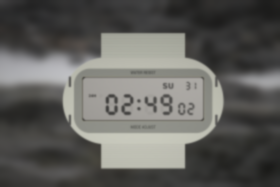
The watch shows **2:49:02**
